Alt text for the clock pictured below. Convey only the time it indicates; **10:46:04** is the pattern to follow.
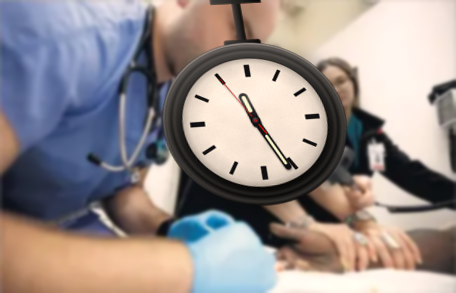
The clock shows **11:25:55**
